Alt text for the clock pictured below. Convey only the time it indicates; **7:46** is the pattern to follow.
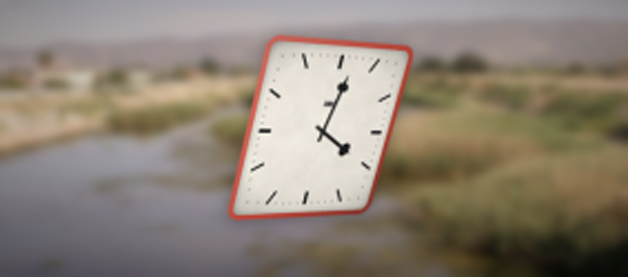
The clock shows **4:02**
